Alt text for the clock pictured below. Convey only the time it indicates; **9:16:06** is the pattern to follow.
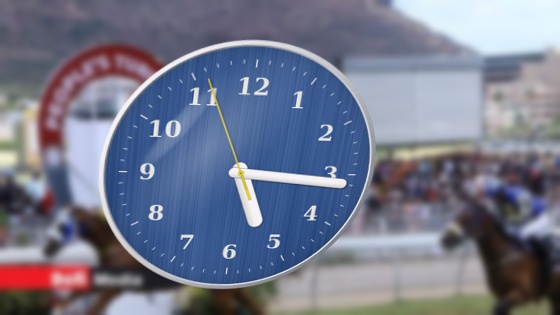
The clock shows **5:15:56**
